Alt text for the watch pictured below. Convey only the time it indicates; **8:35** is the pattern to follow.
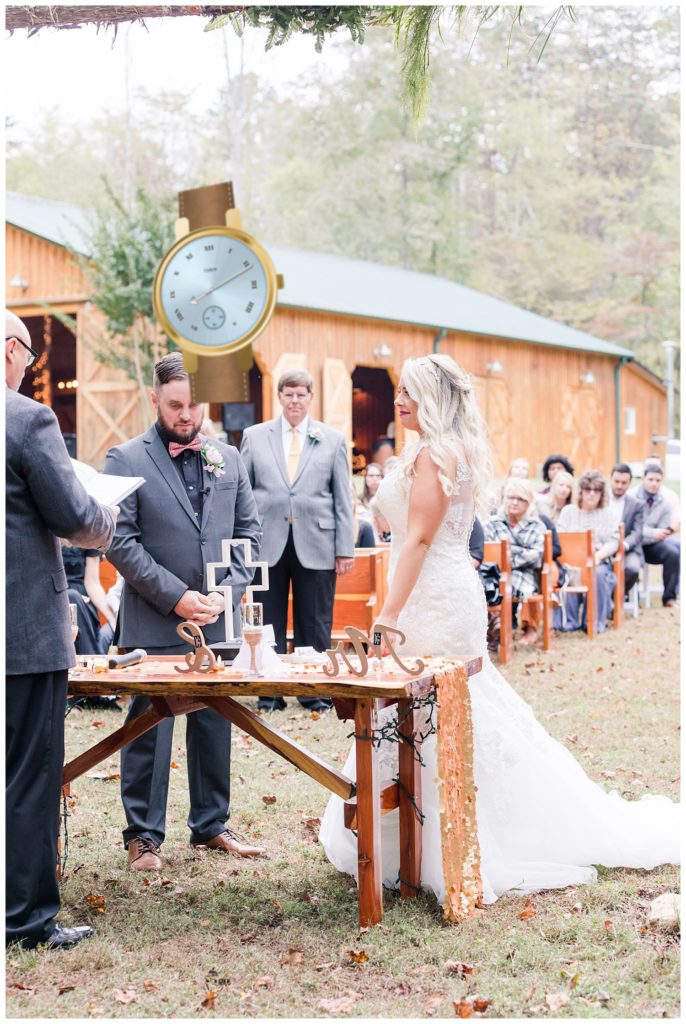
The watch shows **8:11**
